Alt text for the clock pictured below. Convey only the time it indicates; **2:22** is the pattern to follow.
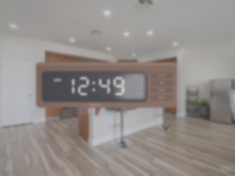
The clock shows **12:49**
